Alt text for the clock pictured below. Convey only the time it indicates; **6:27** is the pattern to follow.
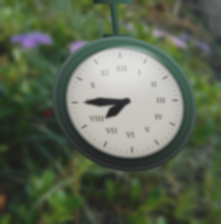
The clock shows **7:45**
